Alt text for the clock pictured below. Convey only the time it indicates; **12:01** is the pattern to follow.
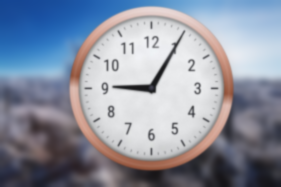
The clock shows **9:05**
